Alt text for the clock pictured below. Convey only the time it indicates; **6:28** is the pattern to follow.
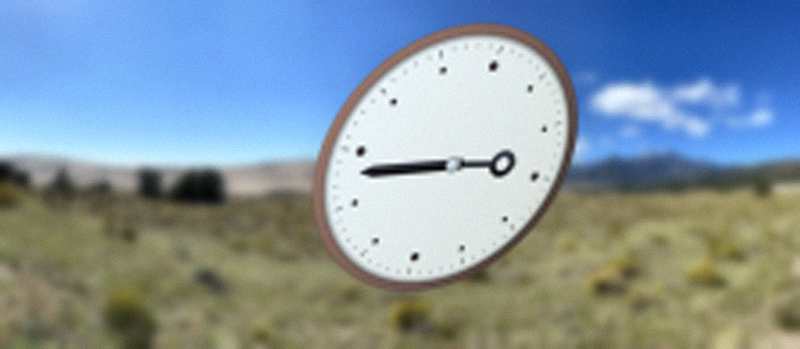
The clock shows **2:43**
